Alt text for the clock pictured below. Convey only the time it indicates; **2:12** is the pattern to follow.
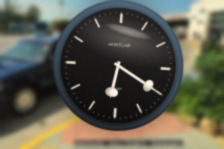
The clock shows **6:20**
